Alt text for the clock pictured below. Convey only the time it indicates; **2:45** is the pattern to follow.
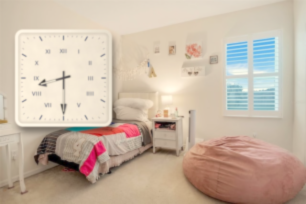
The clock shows **8:30**
